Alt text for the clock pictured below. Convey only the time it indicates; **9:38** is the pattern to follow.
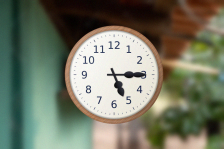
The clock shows **5:15**
